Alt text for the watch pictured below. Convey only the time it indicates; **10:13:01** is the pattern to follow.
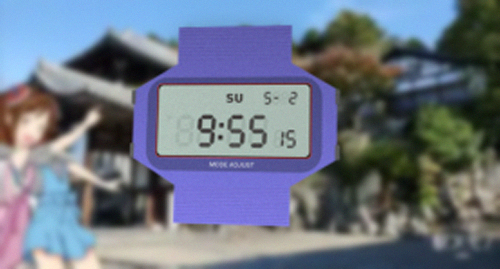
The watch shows **9:55:15**
